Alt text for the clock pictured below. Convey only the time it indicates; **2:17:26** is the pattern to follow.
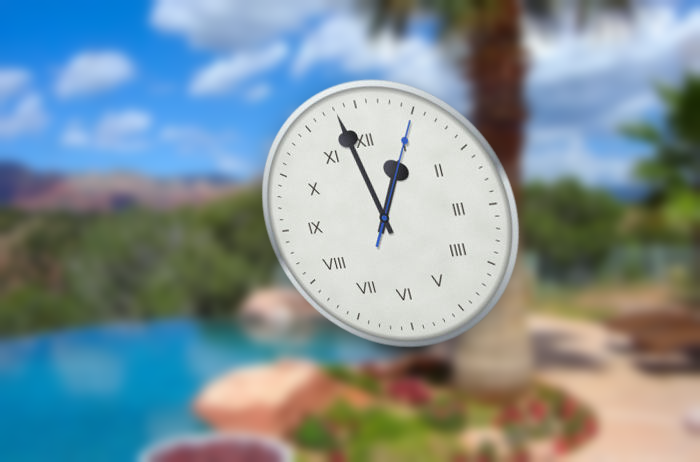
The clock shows **12:58:05**
